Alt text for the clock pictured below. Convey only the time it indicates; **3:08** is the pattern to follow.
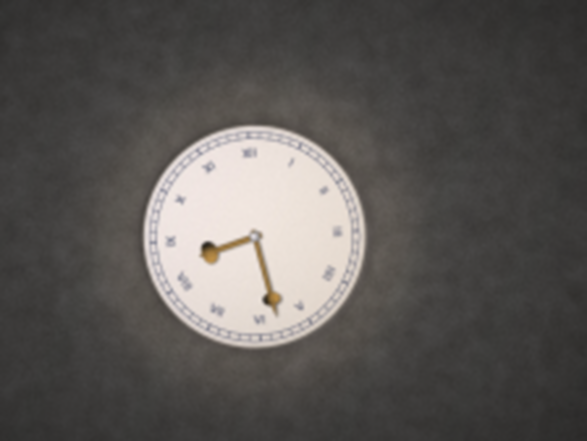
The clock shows **8:28**
